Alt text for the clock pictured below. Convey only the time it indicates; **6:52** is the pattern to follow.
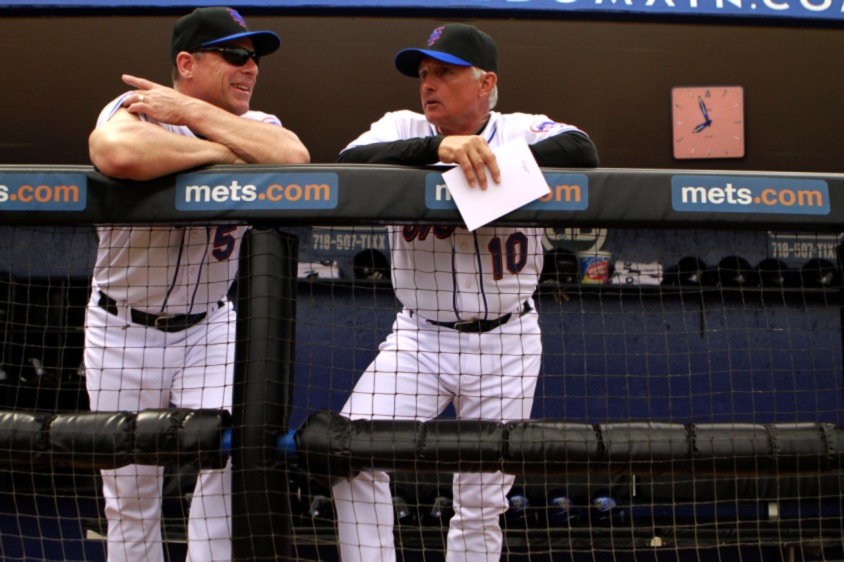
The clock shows **7:57**
